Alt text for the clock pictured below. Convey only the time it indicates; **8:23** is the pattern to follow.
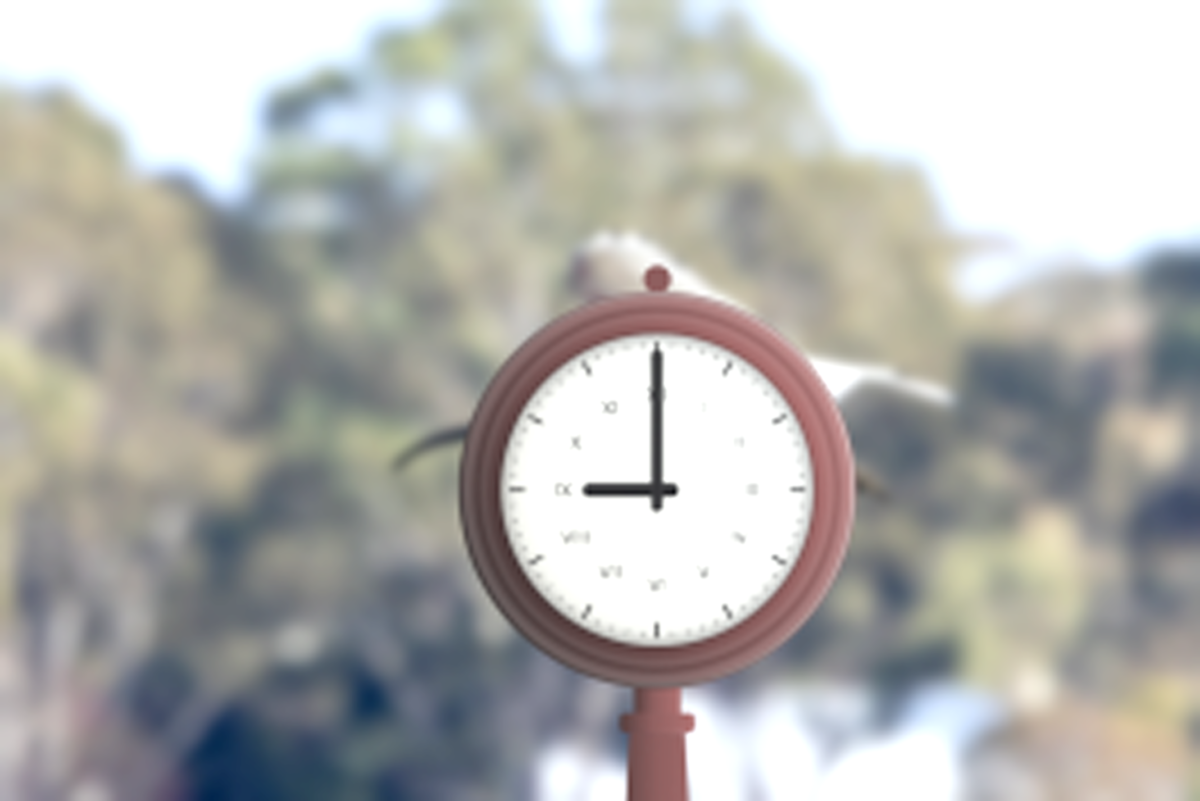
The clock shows **9:00**
